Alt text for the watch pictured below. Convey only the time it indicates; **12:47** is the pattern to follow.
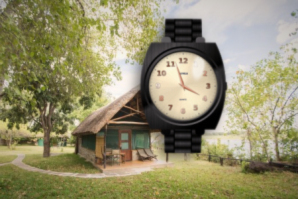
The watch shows **3:57**
